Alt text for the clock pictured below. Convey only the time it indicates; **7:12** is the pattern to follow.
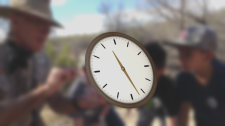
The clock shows **11:27**
